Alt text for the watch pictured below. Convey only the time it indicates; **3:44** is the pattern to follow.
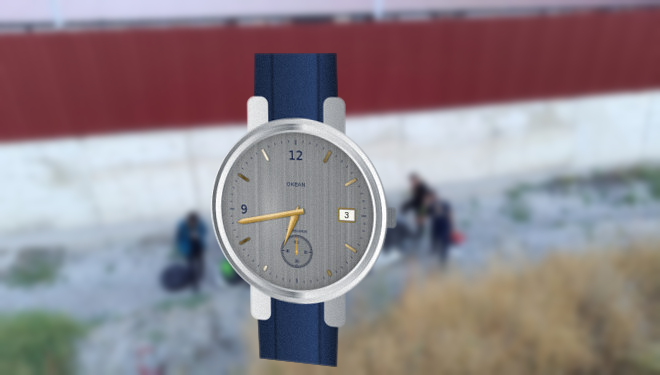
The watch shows **6:43**
